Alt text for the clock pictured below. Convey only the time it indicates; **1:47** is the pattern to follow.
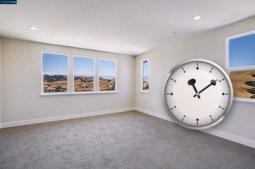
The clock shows **11:09**
